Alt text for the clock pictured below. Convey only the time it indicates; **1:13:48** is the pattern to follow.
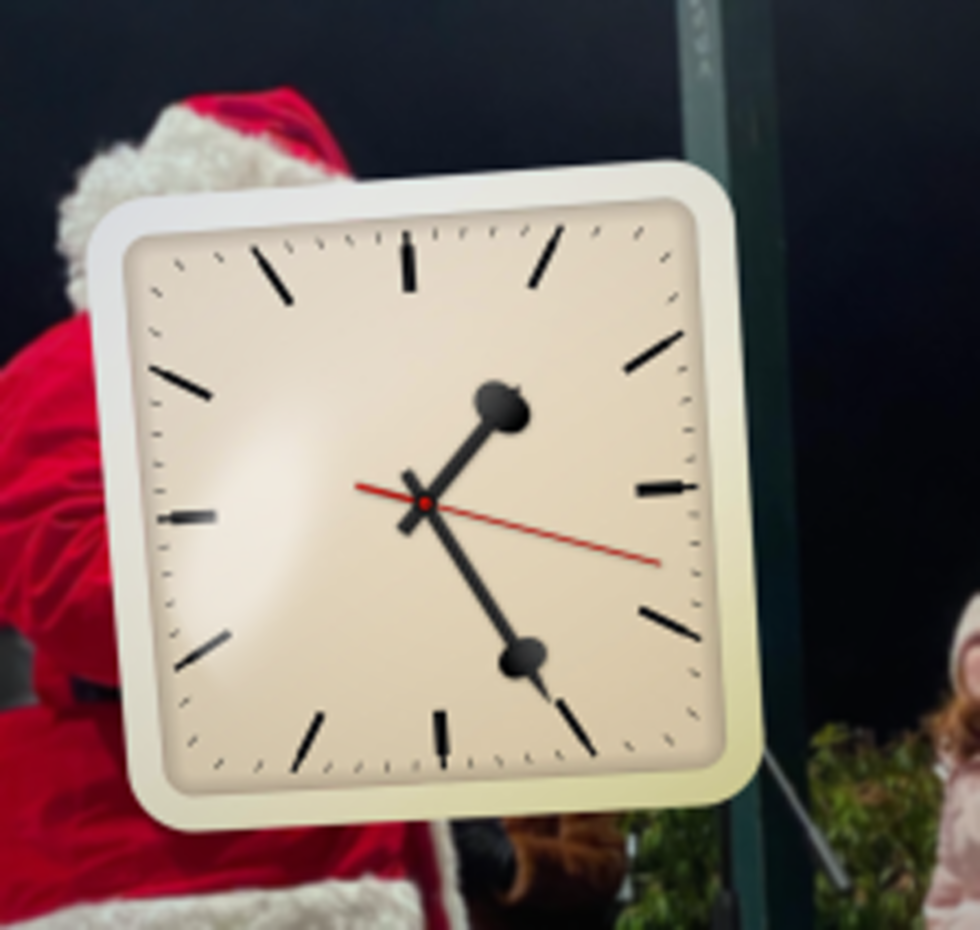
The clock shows **1:25:18**
